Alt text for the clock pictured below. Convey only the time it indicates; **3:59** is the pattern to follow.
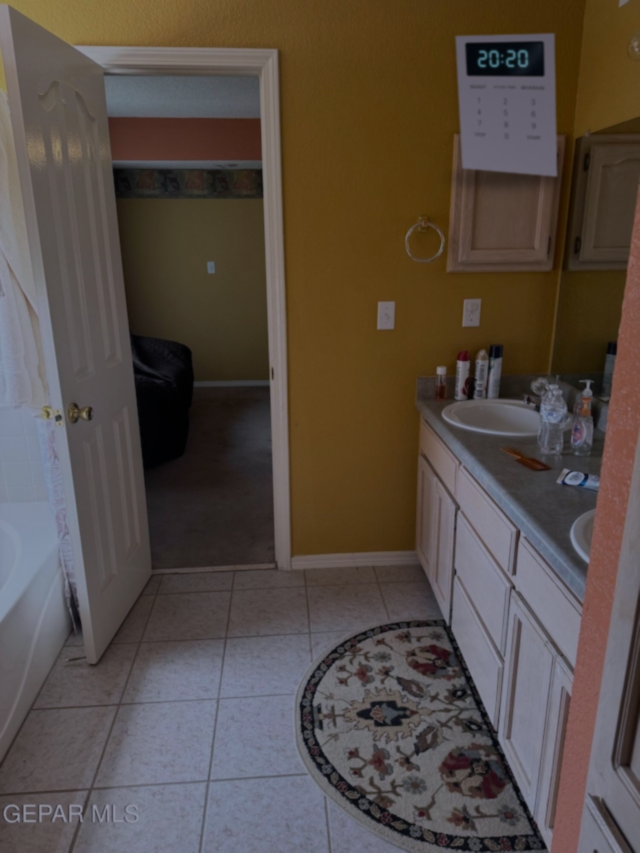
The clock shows **20:20**
